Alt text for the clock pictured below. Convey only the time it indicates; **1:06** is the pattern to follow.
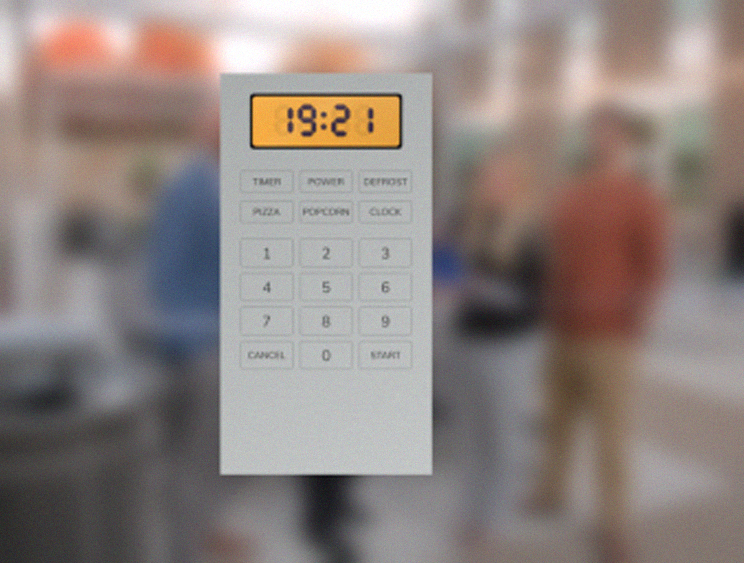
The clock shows **19:21**
